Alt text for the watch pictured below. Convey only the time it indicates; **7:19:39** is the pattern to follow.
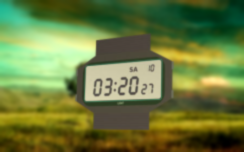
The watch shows **3:20:27**
